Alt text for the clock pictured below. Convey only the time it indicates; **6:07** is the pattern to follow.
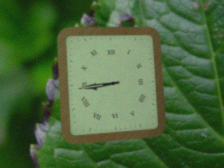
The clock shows **8:44**
